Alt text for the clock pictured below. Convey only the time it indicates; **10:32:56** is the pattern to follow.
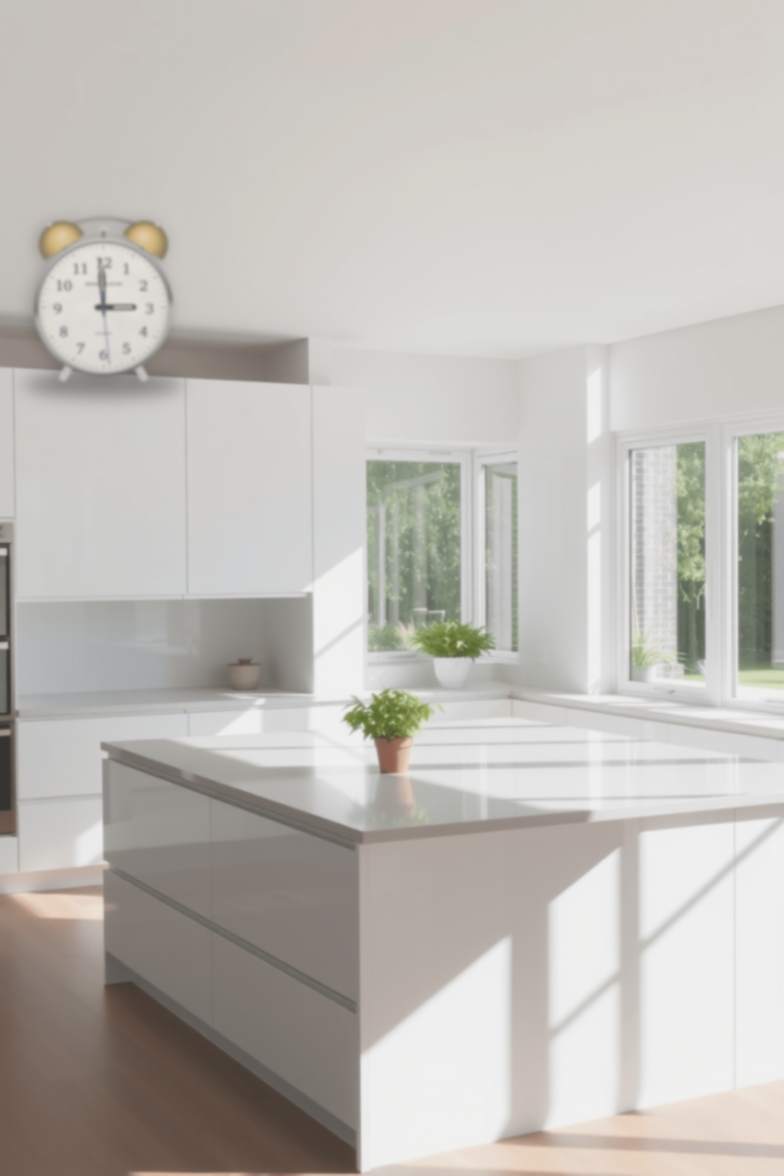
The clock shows **2:59:29**
